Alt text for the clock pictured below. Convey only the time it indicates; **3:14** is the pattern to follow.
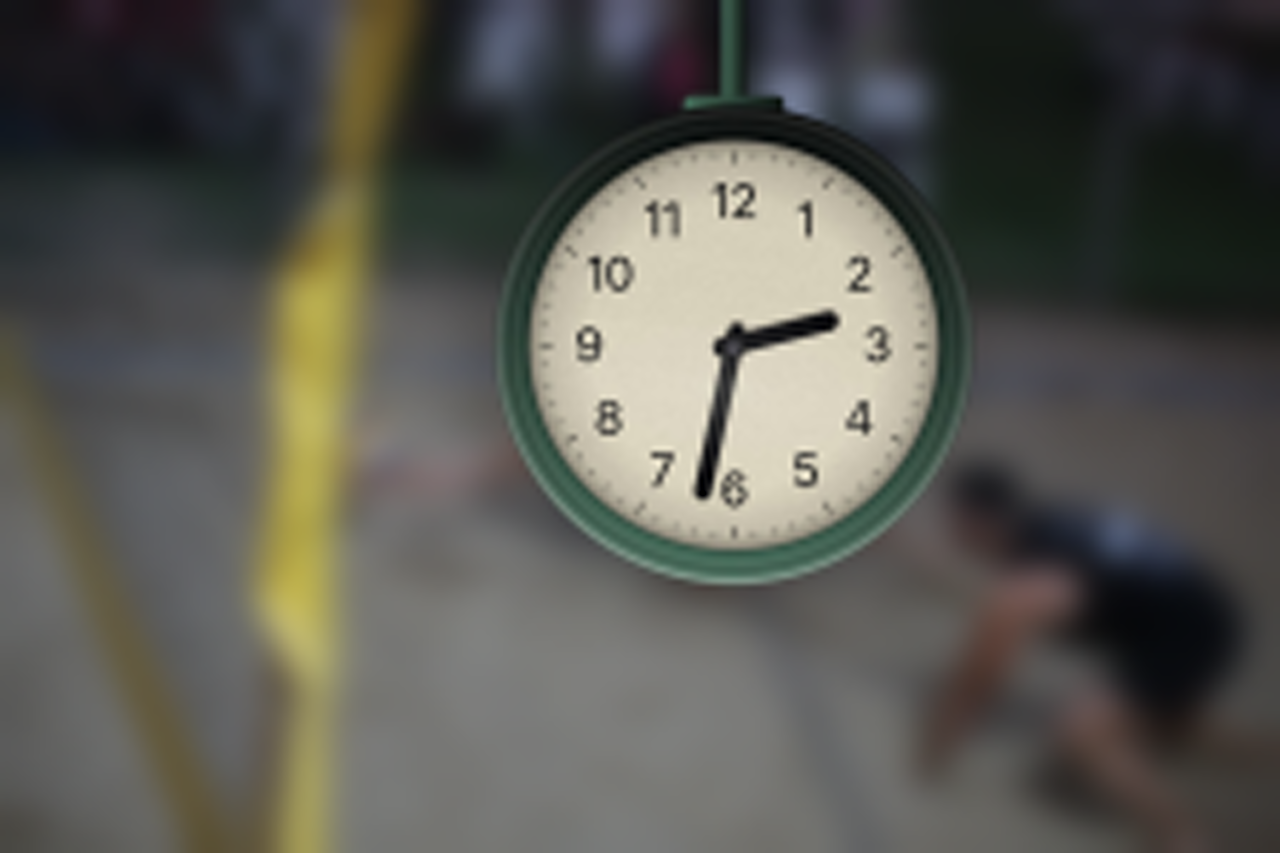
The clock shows **2:32**
